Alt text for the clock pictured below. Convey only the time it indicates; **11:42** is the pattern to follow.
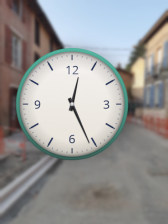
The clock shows **12:26**
